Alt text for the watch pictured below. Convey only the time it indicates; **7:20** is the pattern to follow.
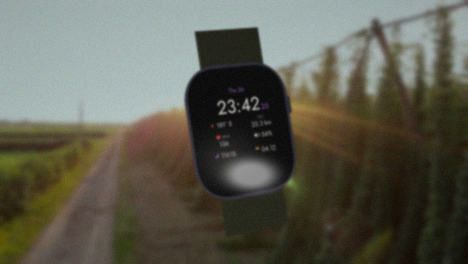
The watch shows **23:42**
